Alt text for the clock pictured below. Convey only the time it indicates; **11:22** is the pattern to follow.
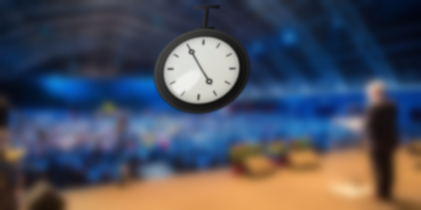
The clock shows **4:55**
